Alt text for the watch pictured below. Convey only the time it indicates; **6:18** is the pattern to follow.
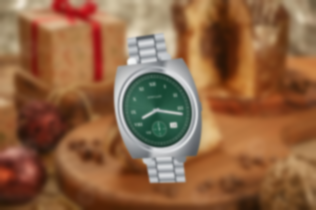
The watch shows **8:17**
